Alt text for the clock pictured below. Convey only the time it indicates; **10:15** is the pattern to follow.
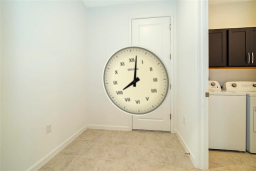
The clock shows **8:02**
